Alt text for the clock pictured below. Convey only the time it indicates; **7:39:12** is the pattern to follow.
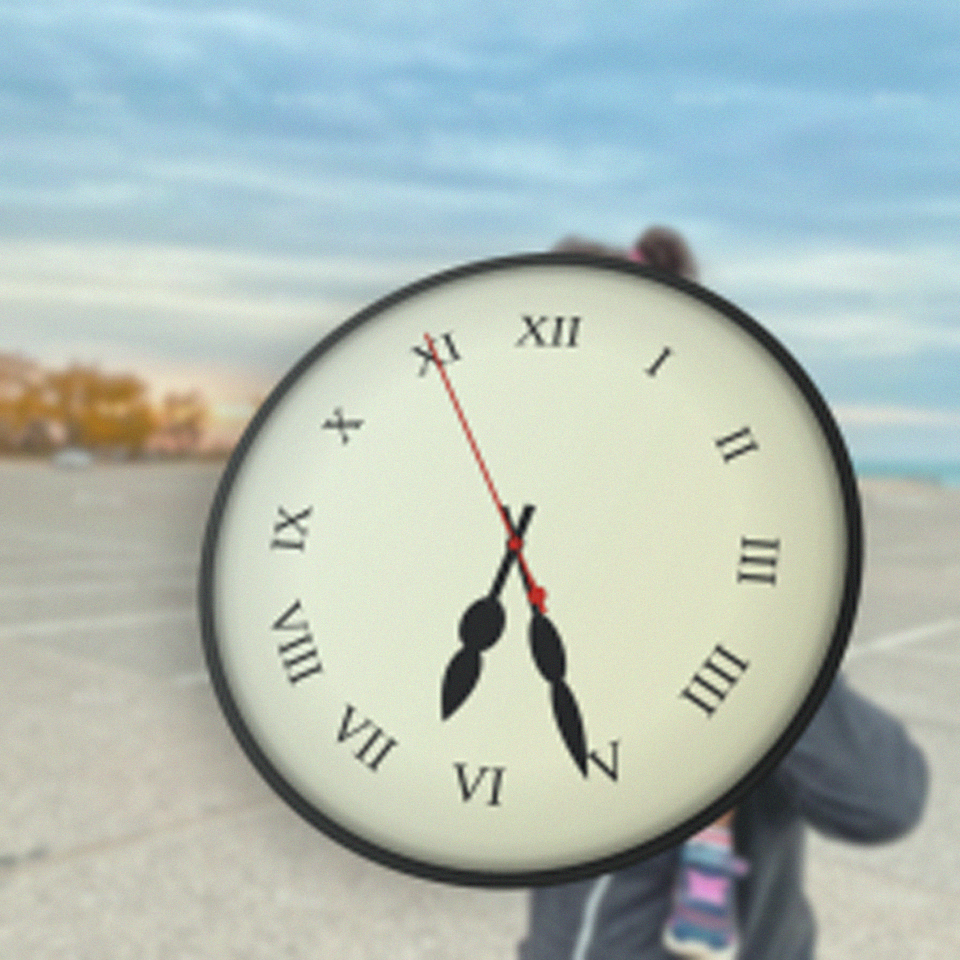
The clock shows **6:25:55**
